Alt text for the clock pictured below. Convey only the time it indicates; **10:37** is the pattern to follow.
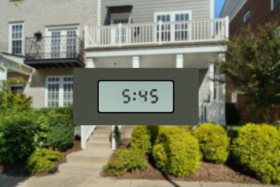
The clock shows **5:45**
